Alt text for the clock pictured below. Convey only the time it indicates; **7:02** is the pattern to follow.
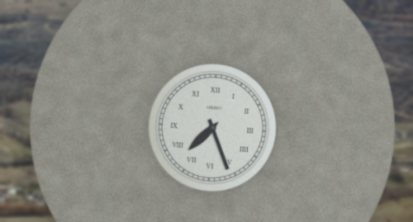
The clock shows **7:26**
